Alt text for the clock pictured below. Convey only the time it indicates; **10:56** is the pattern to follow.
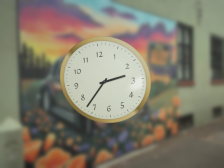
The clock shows **2:37**
